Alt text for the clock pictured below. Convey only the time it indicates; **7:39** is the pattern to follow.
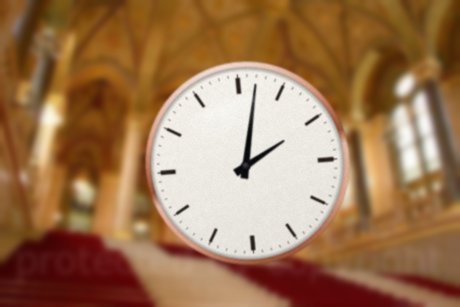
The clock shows **2:02**
